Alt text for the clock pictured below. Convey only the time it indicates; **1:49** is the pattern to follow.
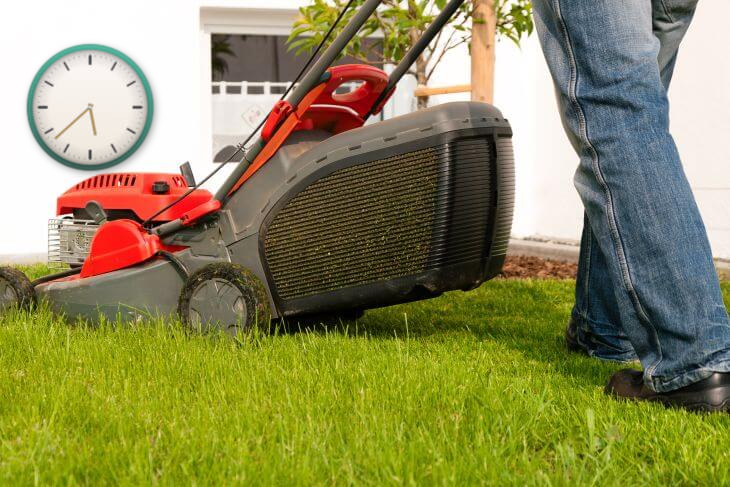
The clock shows **5:38**
